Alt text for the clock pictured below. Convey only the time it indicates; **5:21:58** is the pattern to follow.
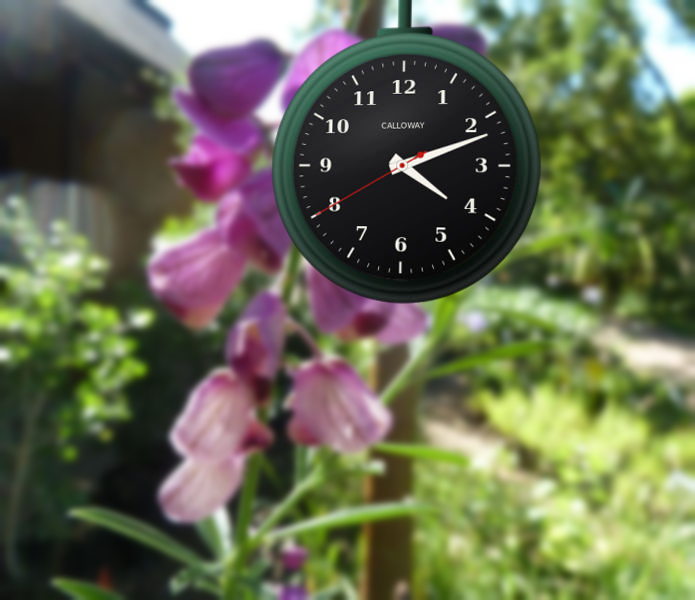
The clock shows **4:11:40**
